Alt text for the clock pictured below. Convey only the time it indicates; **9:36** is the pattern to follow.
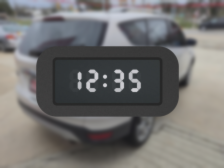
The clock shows **12:35**
